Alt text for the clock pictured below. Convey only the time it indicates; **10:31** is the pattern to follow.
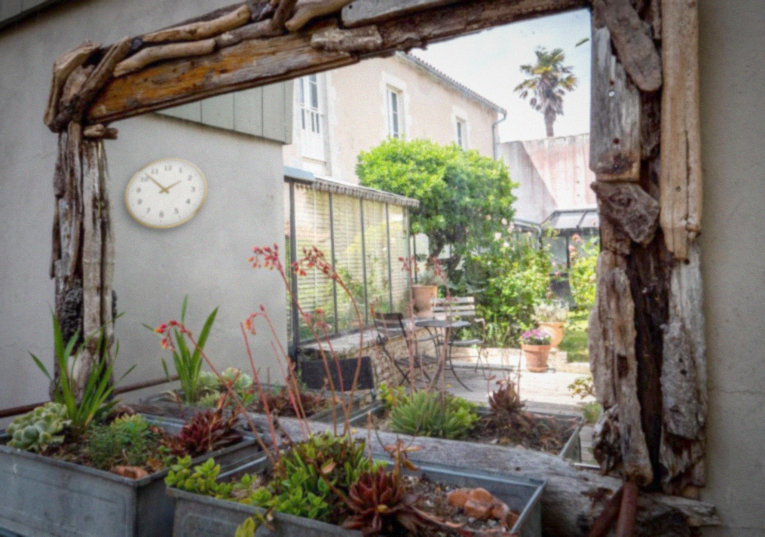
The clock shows **1:52**
